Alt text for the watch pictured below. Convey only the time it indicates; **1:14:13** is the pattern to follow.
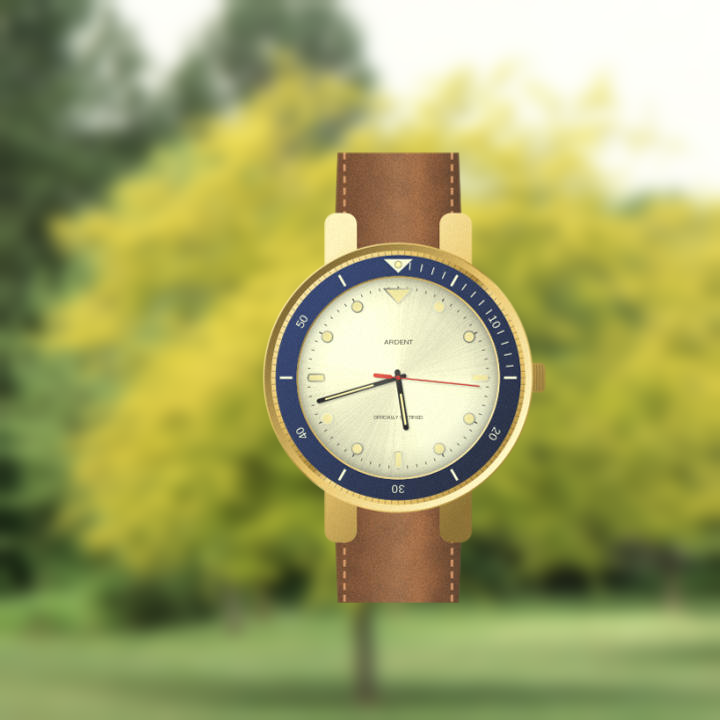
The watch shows **5:42:16**
